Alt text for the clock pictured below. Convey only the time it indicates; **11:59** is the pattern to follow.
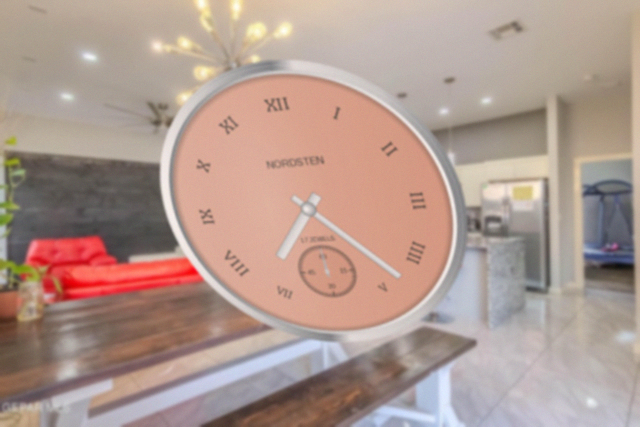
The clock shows **7:23**
